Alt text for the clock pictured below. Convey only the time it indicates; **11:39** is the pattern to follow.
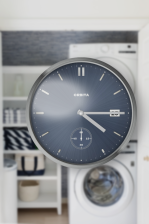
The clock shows **4:15**
